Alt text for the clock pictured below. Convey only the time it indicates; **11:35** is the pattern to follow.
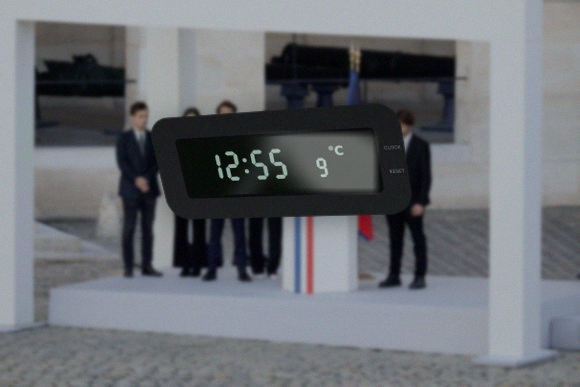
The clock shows **12:55**
